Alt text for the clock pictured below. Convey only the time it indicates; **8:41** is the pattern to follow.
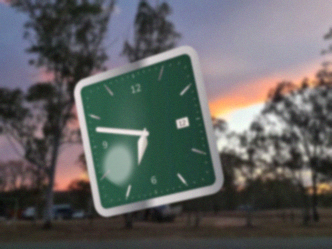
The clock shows **6:48**
